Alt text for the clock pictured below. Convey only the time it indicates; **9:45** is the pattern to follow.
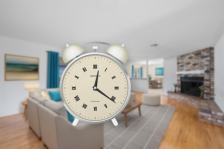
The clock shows **12:21**
